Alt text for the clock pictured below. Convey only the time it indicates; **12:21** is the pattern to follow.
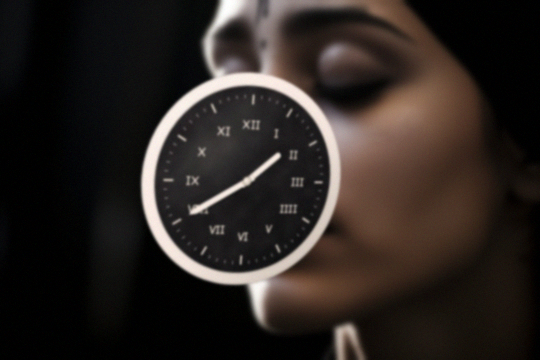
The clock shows **1:40**
